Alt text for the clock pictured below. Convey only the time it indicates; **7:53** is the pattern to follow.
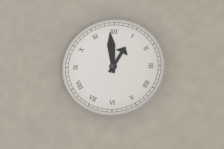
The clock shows **12:59**
